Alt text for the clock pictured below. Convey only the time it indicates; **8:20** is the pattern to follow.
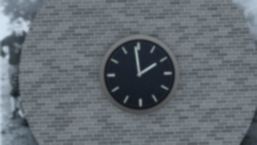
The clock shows **1:59**
